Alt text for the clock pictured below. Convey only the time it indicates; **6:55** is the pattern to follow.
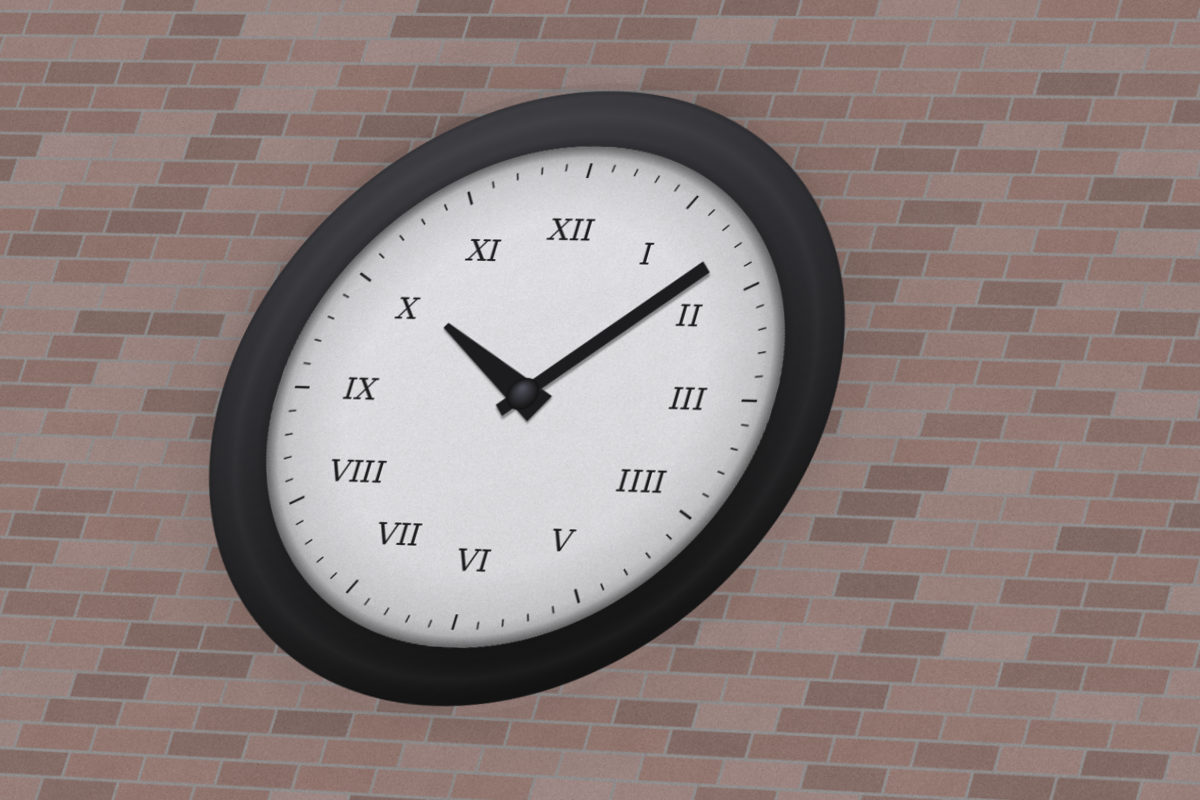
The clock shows **10:08**
